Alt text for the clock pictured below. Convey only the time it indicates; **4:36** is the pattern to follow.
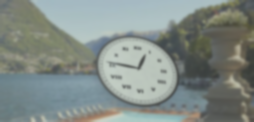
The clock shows **12:46**
